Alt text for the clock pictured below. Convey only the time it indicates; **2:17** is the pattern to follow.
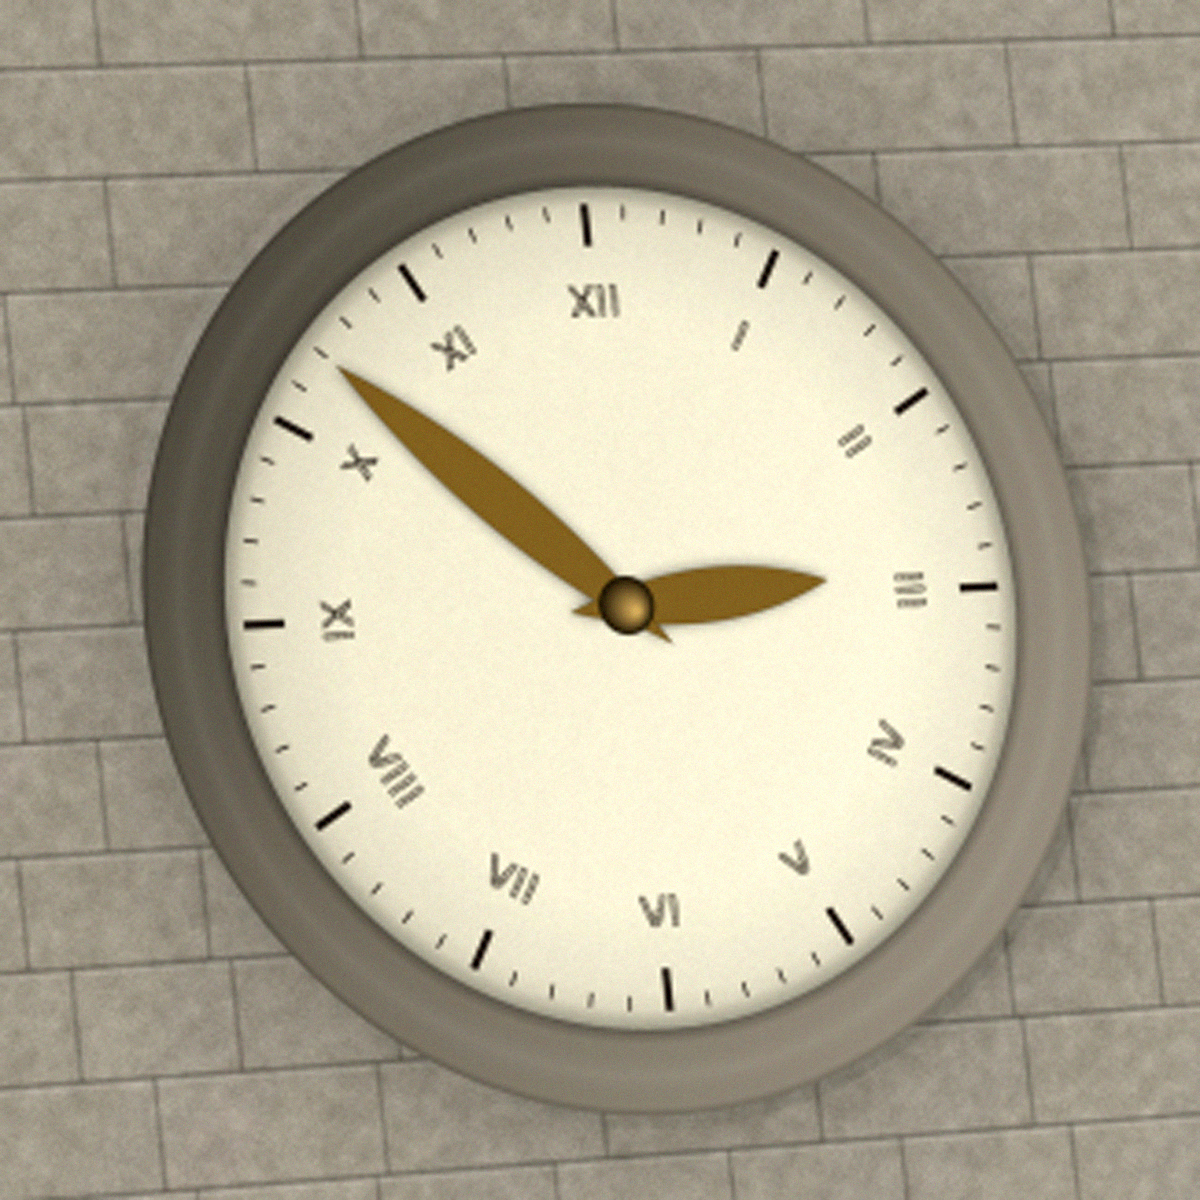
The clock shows **2:52**
